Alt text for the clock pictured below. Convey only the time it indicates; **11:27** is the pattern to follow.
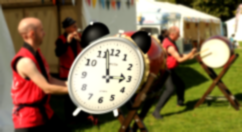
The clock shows **2:57**
